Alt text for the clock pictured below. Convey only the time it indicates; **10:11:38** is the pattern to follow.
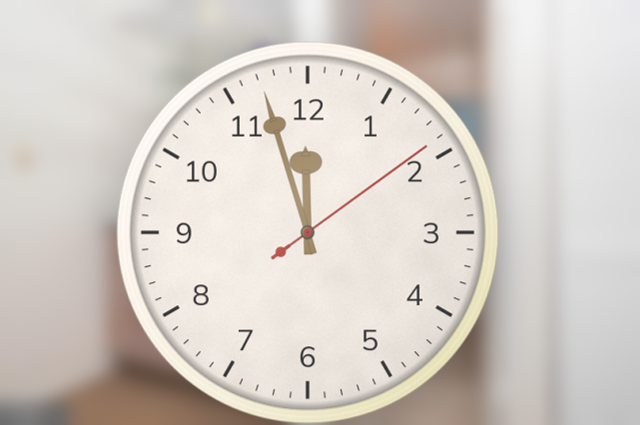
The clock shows **11:57:09**
